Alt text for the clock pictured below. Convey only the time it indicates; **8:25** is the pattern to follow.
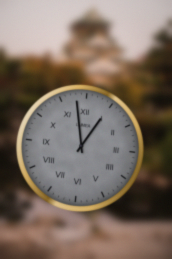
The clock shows **12:58**
